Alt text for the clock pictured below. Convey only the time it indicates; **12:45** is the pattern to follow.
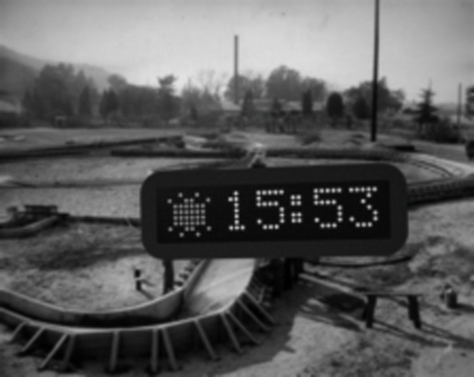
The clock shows **15:53**
